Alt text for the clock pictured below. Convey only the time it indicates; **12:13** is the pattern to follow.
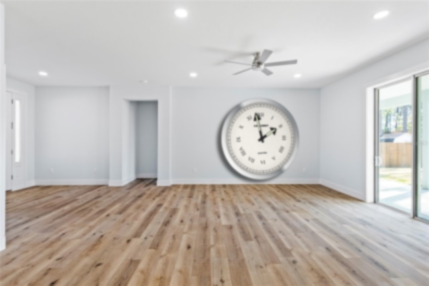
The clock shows **1:58**
